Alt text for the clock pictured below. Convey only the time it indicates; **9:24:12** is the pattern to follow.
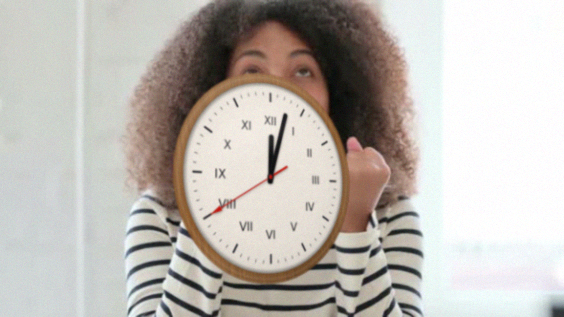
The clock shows **12:02:40**
